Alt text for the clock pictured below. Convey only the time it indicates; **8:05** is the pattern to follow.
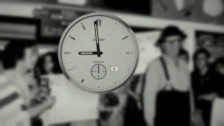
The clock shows **8:59**
